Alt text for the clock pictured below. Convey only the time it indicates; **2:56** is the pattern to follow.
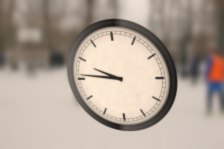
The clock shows **9:46**
